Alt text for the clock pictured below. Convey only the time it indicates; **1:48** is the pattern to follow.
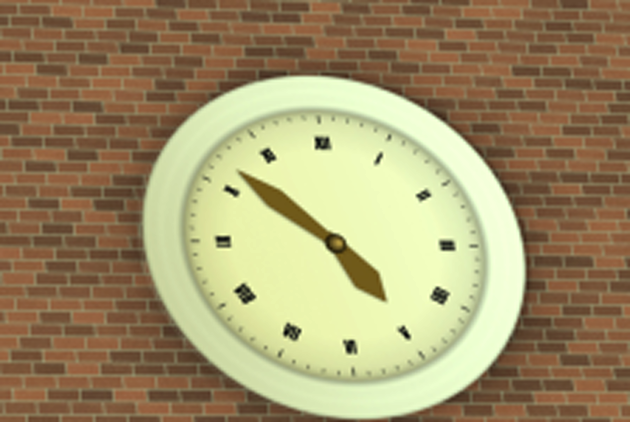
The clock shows **4:52**
